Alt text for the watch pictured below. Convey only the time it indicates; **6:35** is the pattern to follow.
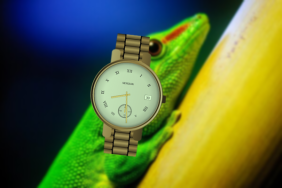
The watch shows **8:29**
